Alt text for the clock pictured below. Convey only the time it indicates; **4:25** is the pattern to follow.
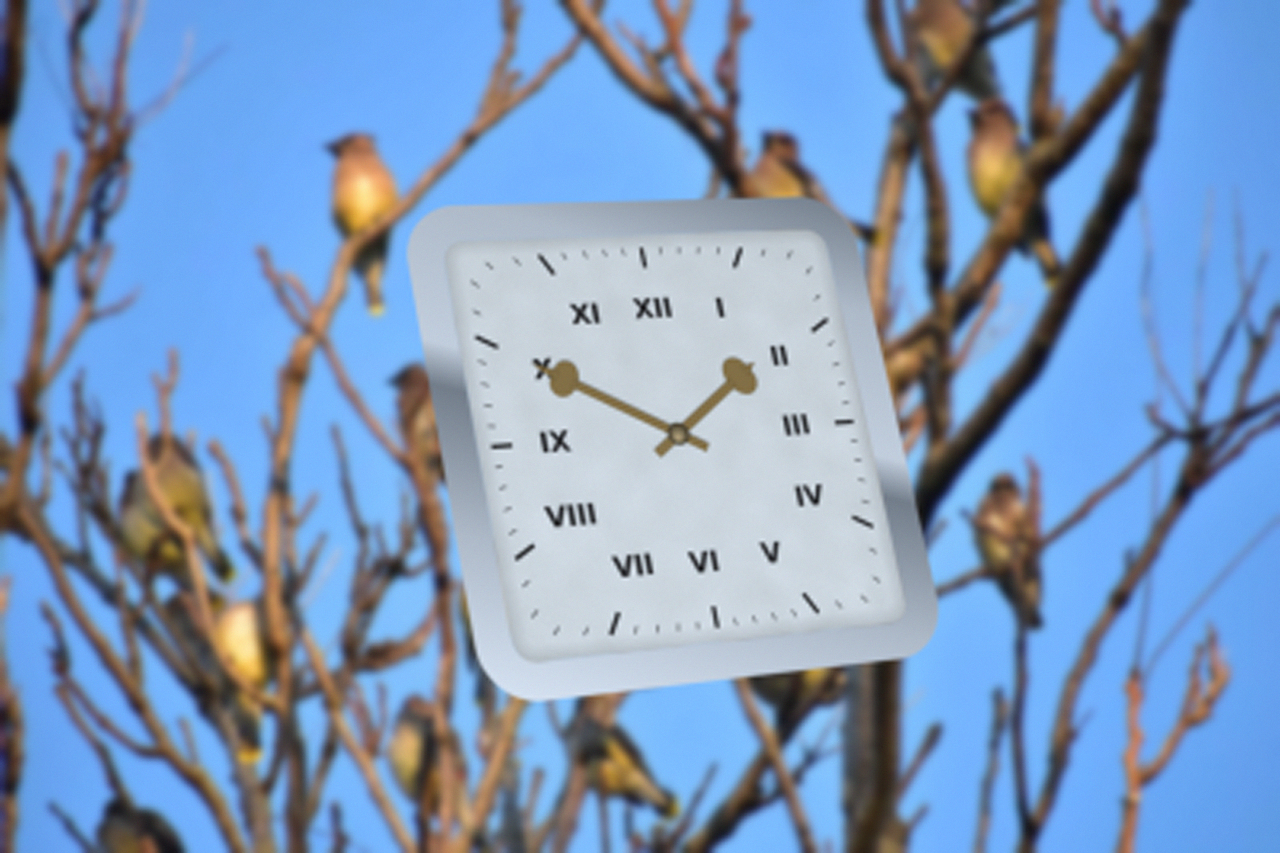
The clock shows **1:50**
